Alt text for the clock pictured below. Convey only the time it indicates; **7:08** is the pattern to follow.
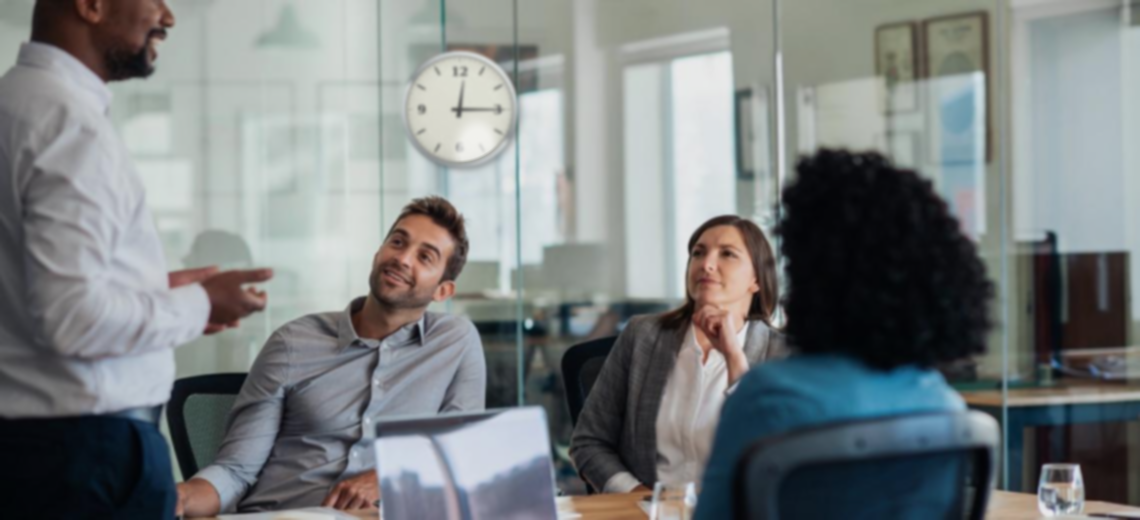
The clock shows **12:15**
